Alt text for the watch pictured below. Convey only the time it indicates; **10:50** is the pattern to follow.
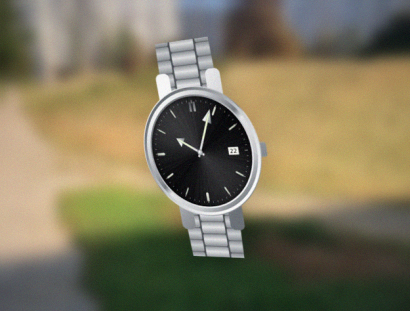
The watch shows **10:04**
